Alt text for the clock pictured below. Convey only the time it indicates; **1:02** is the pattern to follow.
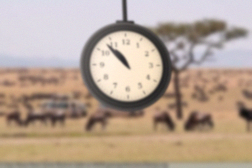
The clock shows **10:53**
